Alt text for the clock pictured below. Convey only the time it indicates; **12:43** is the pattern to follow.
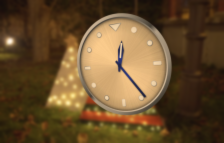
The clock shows **12:24**
